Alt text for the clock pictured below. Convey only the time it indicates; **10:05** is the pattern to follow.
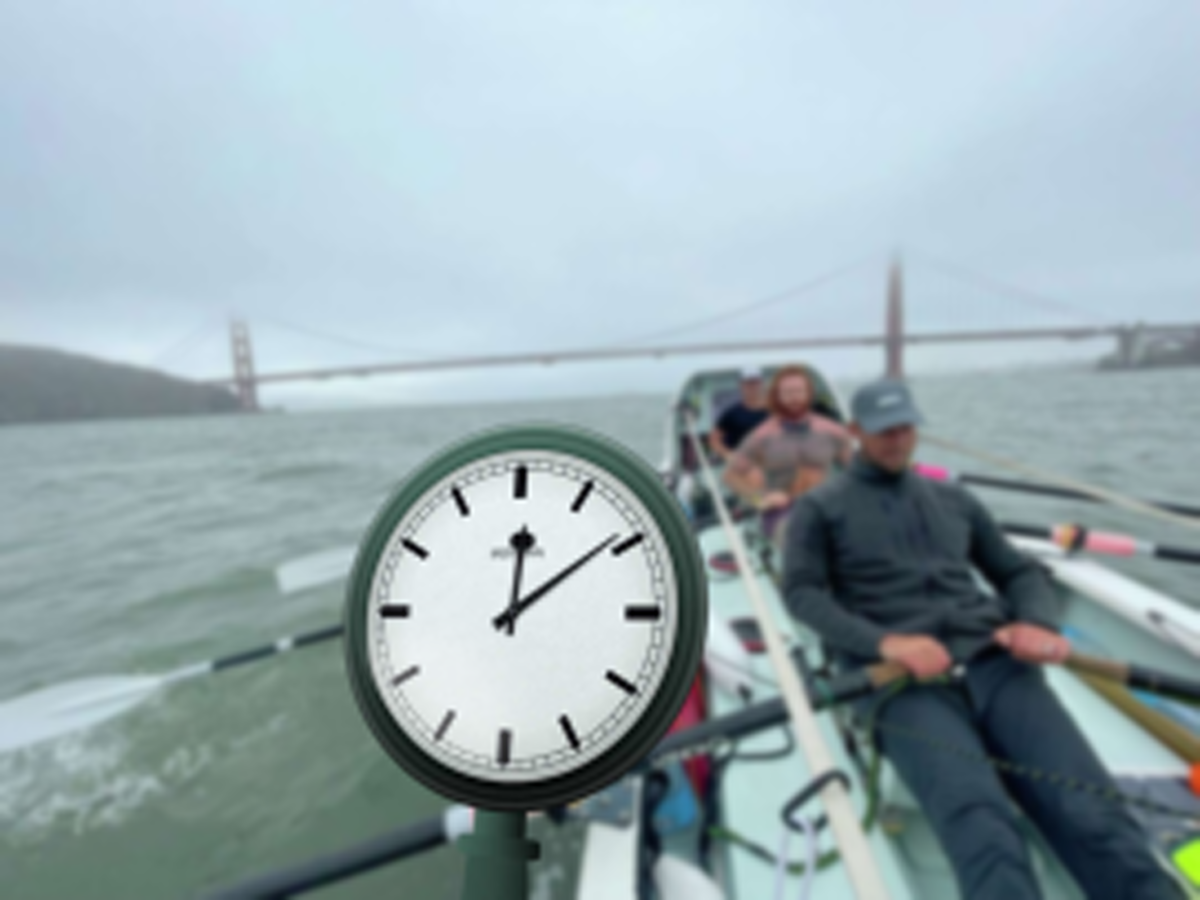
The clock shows **12:09**
